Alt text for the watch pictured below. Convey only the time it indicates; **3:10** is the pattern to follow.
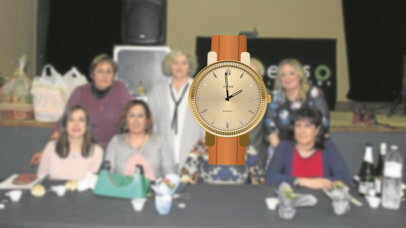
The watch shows **1:59**
